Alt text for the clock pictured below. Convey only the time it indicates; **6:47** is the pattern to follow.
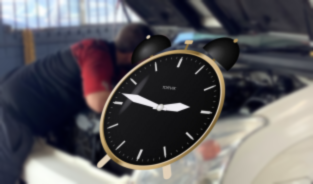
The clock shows **2:47**
